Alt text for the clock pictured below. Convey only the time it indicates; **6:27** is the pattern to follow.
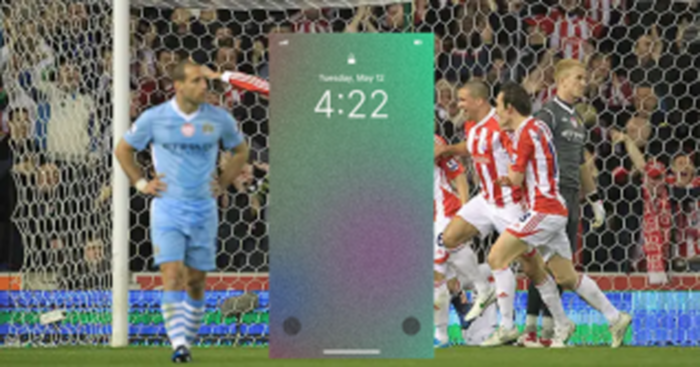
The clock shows **4:22**
